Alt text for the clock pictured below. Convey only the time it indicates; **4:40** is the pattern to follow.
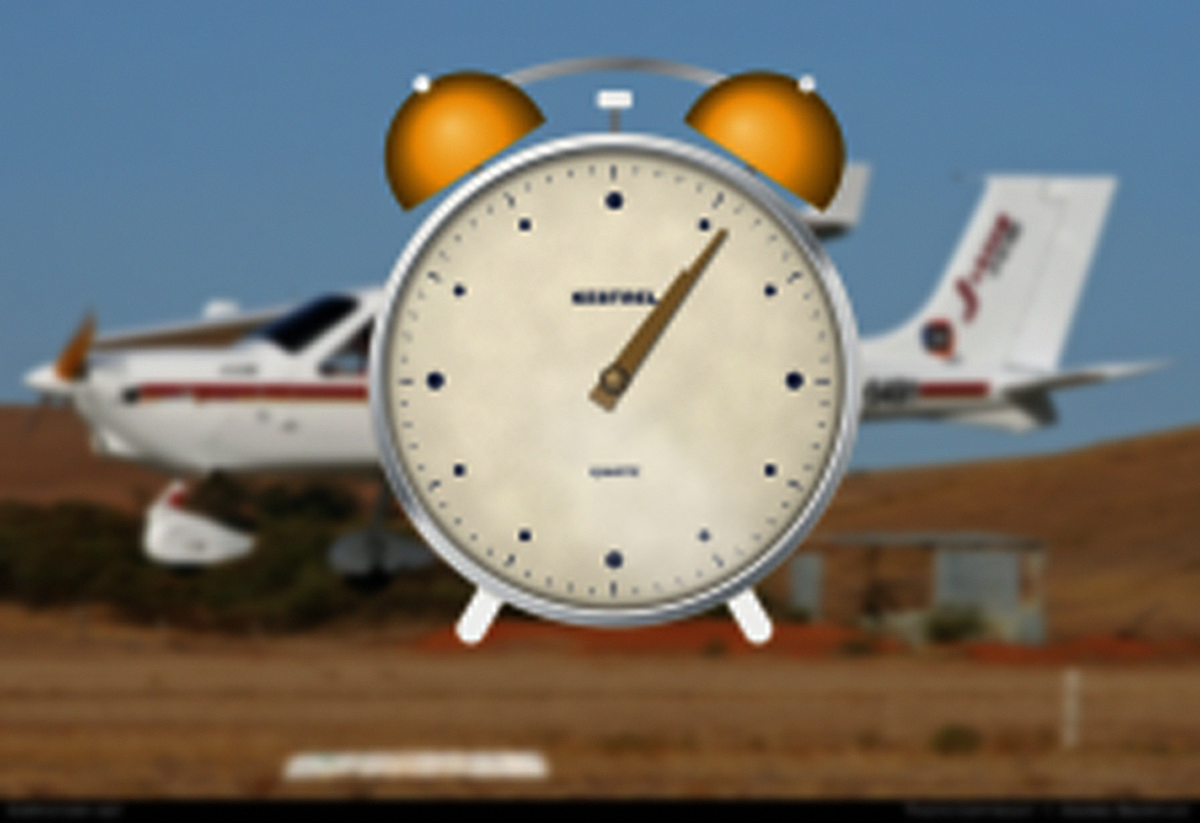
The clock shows **1:06**
